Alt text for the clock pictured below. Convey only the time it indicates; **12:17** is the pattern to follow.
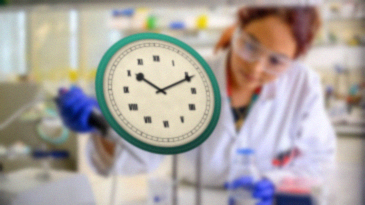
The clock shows **10:11**
